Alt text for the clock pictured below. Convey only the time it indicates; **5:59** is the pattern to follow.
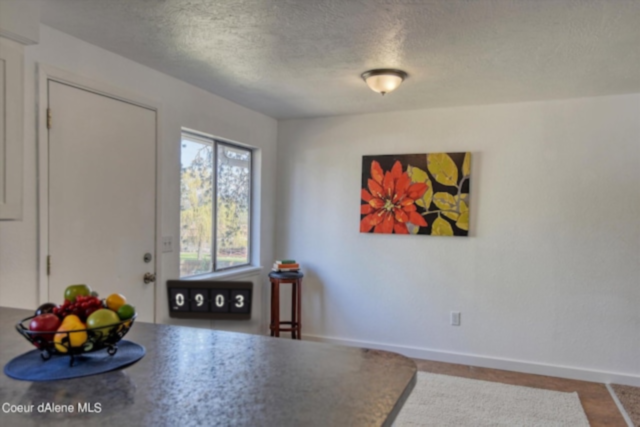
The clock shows **9:03**
